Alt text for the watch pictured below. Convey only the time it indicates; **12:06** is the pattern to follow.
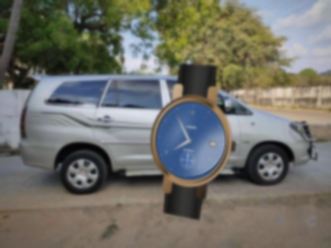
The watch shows **7:54**
